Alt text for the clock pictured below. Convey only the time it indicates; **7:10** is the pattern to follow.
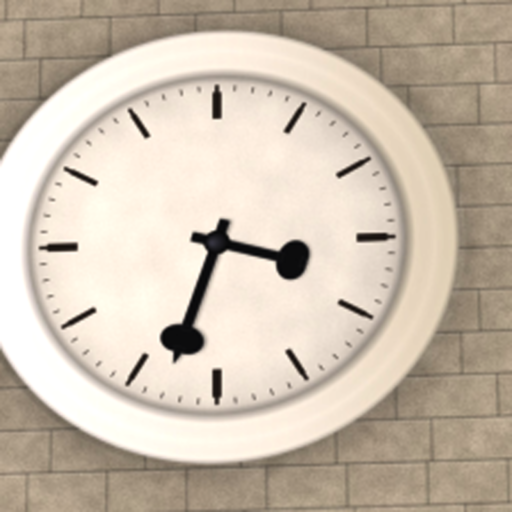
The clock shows **3:33**
